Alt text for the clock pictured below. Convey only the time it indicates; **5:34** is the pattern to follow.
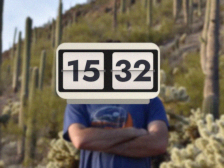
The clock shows **15:32**
